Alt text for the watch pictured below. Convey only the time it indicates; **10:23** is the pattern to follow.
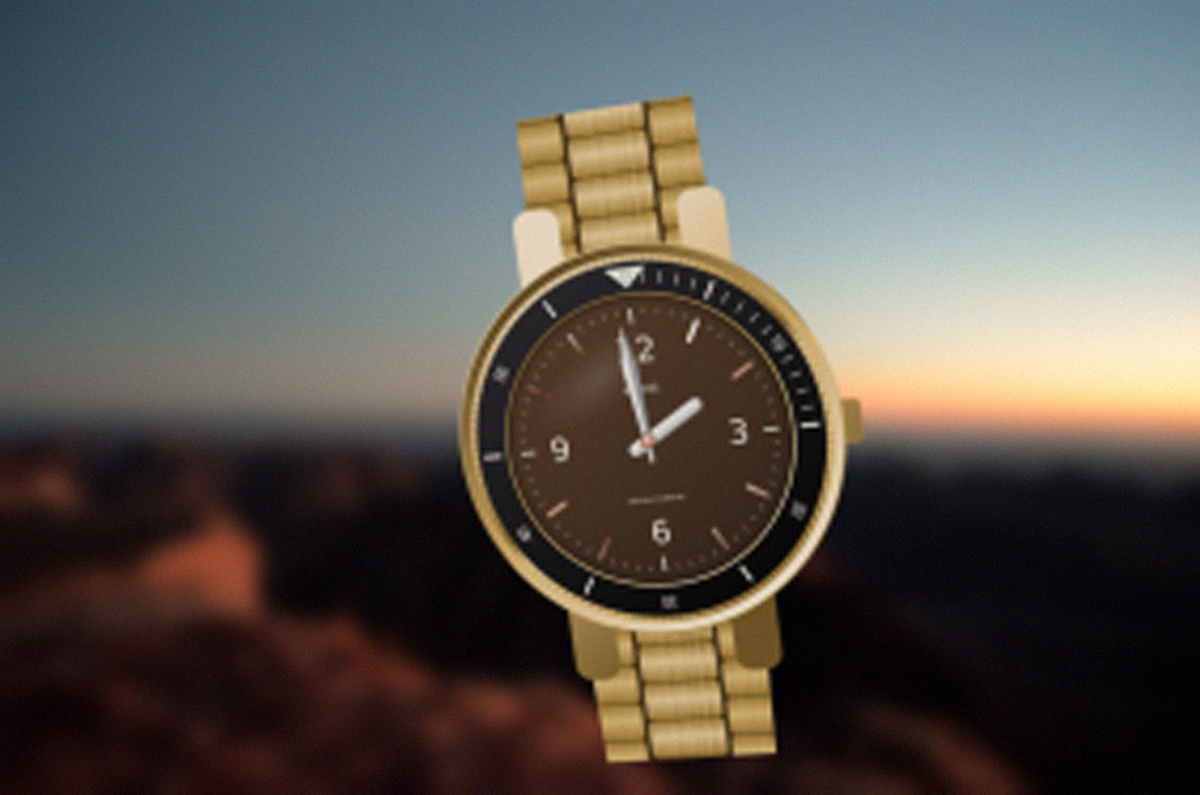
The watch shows **1:59**
